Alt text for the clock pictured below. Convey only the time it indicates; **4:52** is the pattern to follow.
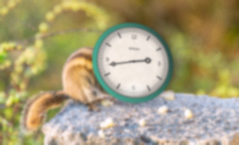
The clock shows **2:43**
